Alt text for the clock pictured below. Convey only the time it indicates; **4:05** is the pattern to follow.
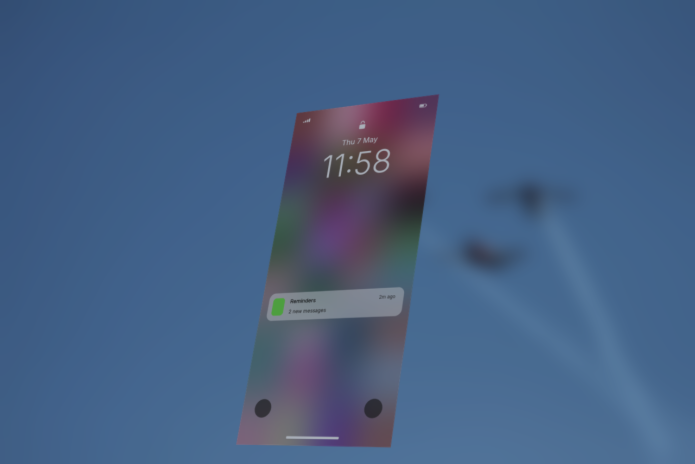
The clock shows **11:58**
